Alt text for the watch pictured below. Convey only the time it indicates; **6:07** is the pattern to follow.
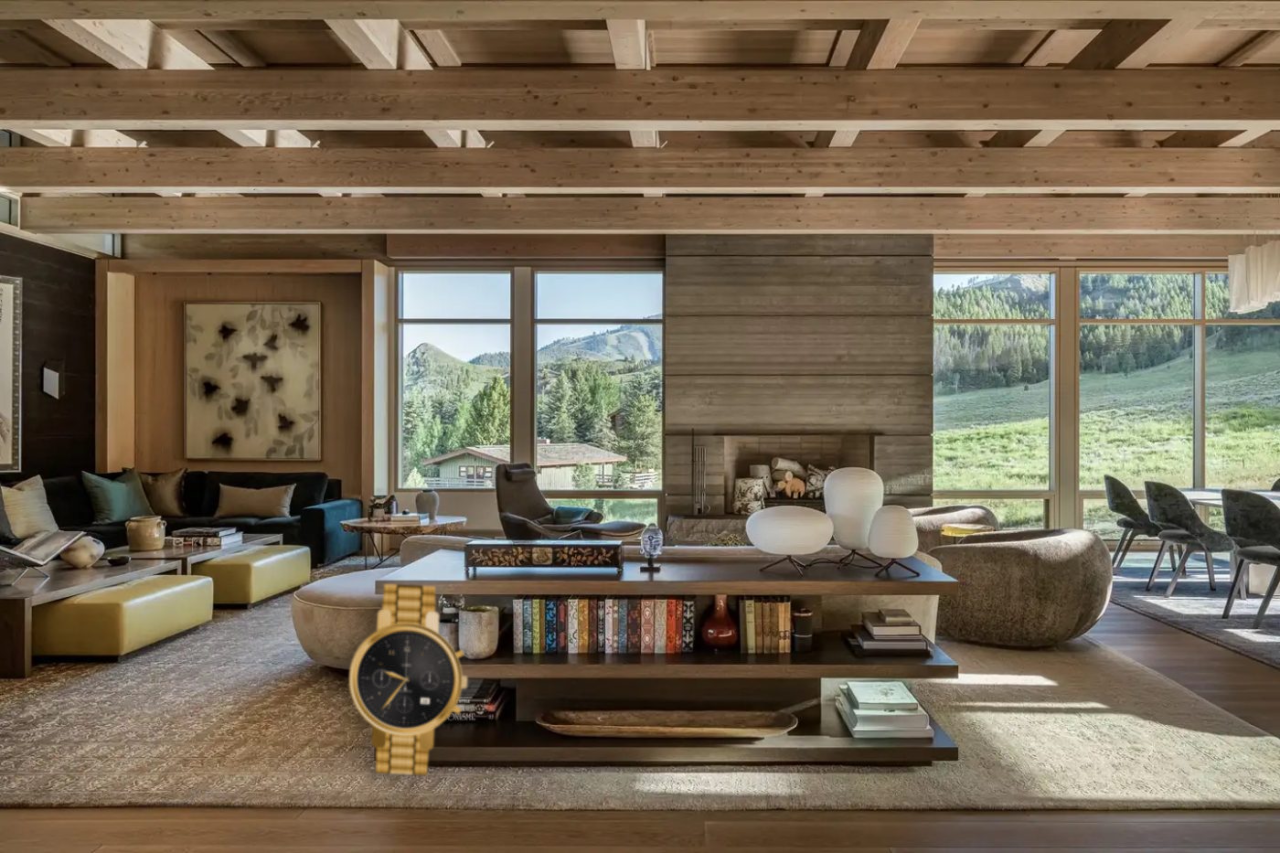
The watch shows **9:36**
